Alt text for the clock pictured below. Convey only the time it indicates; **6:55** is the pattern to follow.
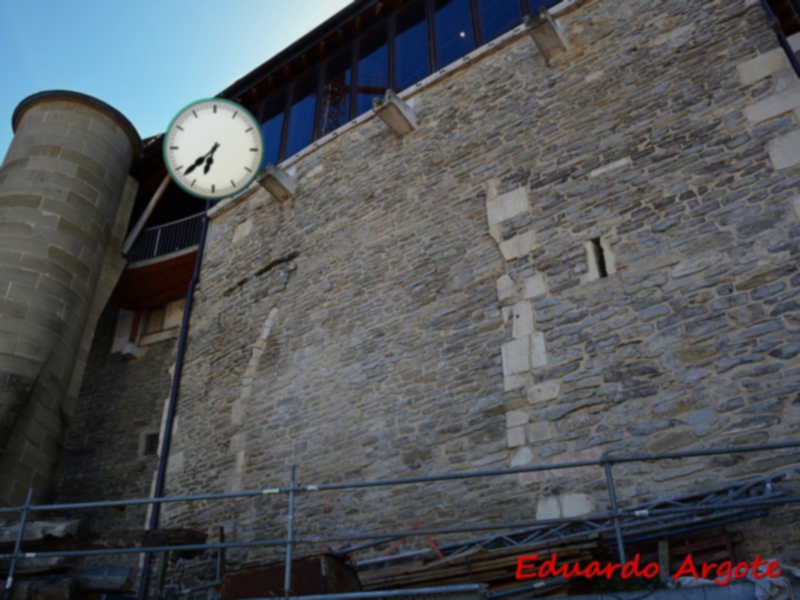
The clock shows **6:38**
